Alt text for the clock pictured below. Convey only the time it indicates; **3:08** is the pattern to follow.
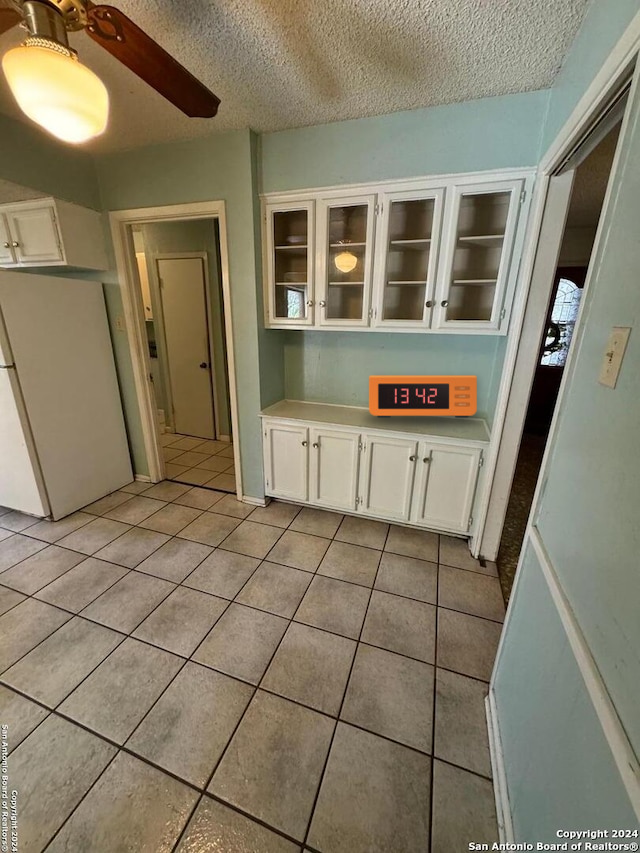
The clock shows **13:42**
